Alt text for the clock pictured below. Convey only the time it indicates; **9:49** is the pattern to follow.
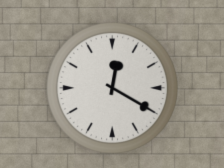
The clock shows **12:20**
